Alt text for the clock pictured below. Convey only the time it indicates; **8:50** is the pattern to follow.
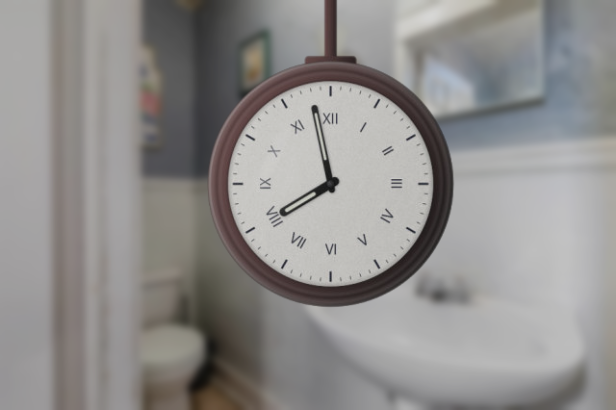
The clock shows **7:58**
